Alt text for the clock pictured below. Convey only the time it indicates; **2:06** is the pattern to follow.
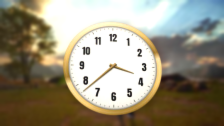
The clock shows **3:38**
